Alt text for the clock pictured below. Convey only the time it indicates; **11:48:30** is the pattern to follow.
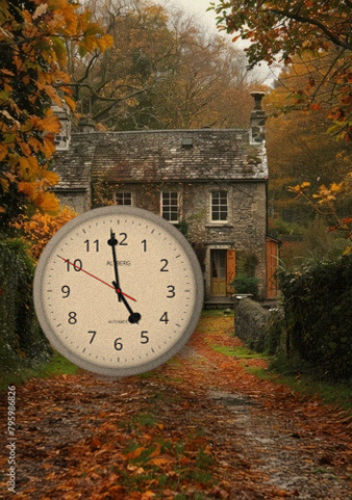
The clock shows **4:58:50**
